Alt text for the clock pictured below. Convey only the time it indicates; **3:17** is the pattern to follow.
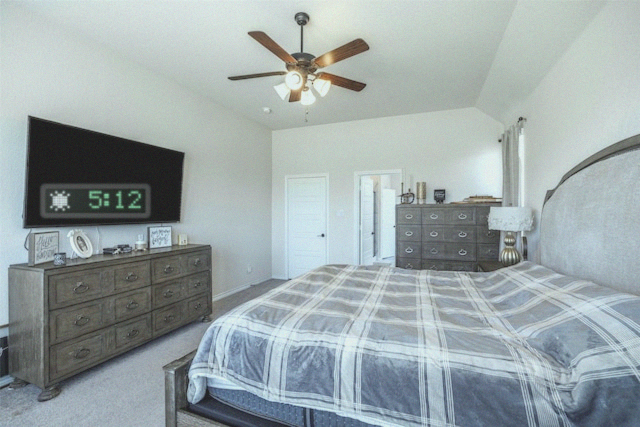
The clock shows **5:12**
